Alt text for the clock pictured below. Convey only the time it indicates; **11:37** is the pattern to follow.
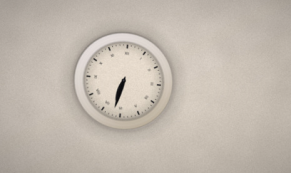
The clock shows **6:32**
